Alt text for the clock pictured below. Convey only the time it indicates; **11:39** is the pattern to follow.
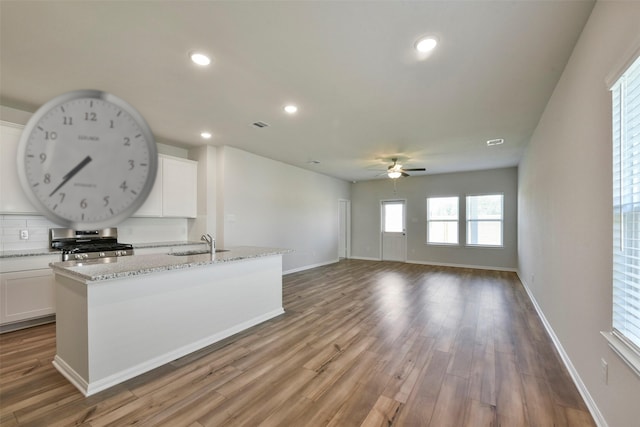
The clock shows **7:37**
